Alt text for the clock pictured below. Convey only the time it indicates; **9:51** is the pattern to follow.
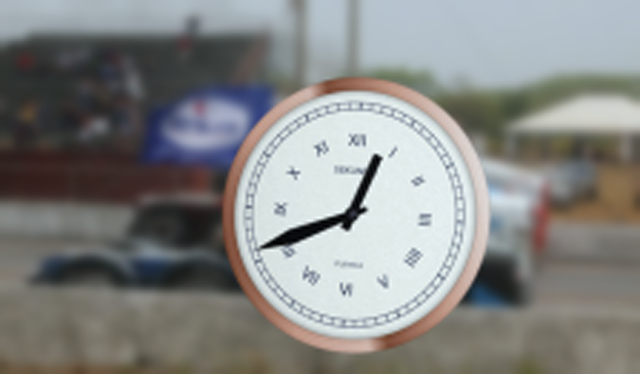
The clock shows **12:41**
